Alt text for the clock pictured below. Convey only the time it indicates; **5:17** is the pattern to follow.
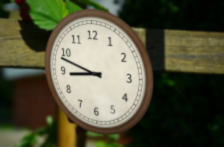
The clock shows **8:48**
